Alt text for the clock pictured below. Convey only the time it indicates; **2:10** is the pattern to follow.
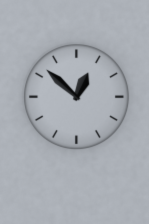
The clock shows **12:52**
